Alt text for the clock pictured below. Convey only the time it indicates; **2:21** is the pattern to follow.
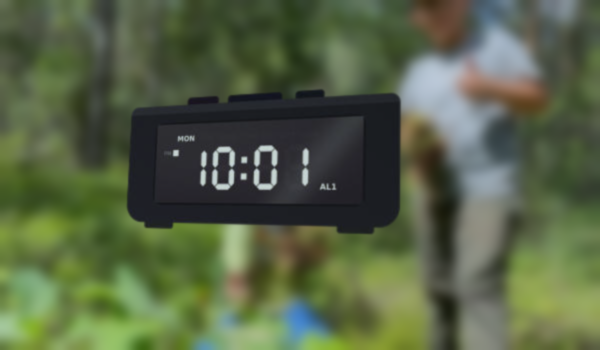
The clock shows **10:01**
